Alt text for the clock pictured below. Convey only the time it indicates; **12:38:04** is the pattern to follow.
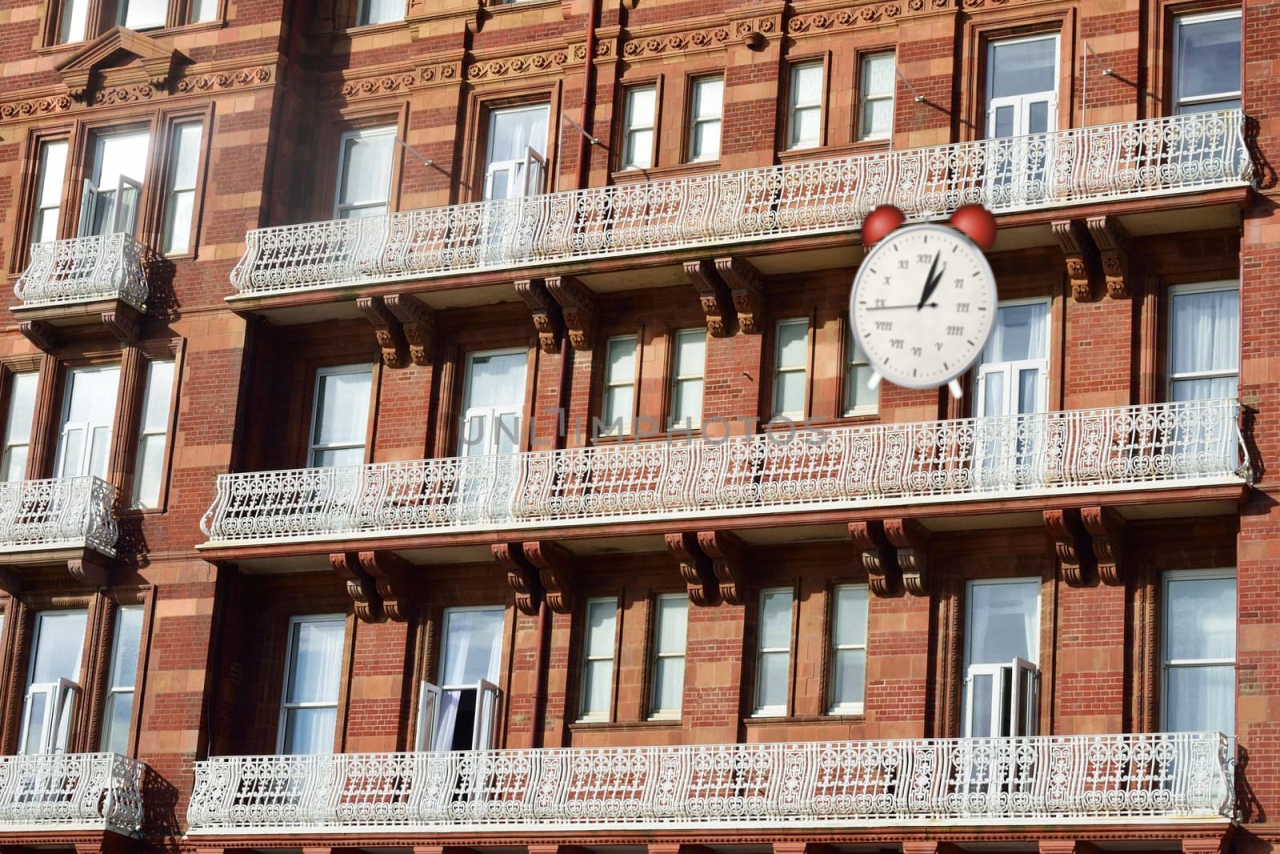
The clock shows **1:02:44**
